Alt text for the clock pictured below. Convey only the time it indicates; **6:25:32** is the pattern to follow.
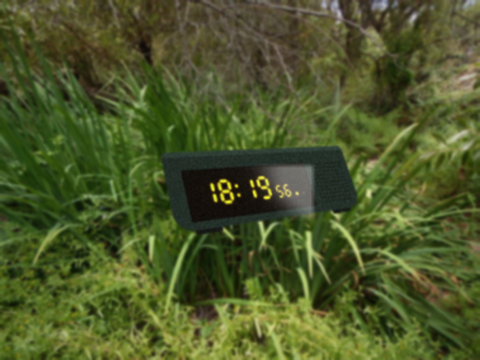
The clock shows **18:19:56**
